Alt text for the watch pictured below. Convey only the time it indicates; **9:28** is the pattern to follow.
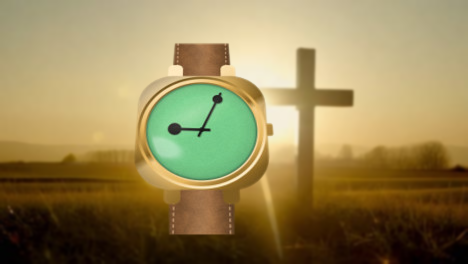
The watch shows **9:04**
